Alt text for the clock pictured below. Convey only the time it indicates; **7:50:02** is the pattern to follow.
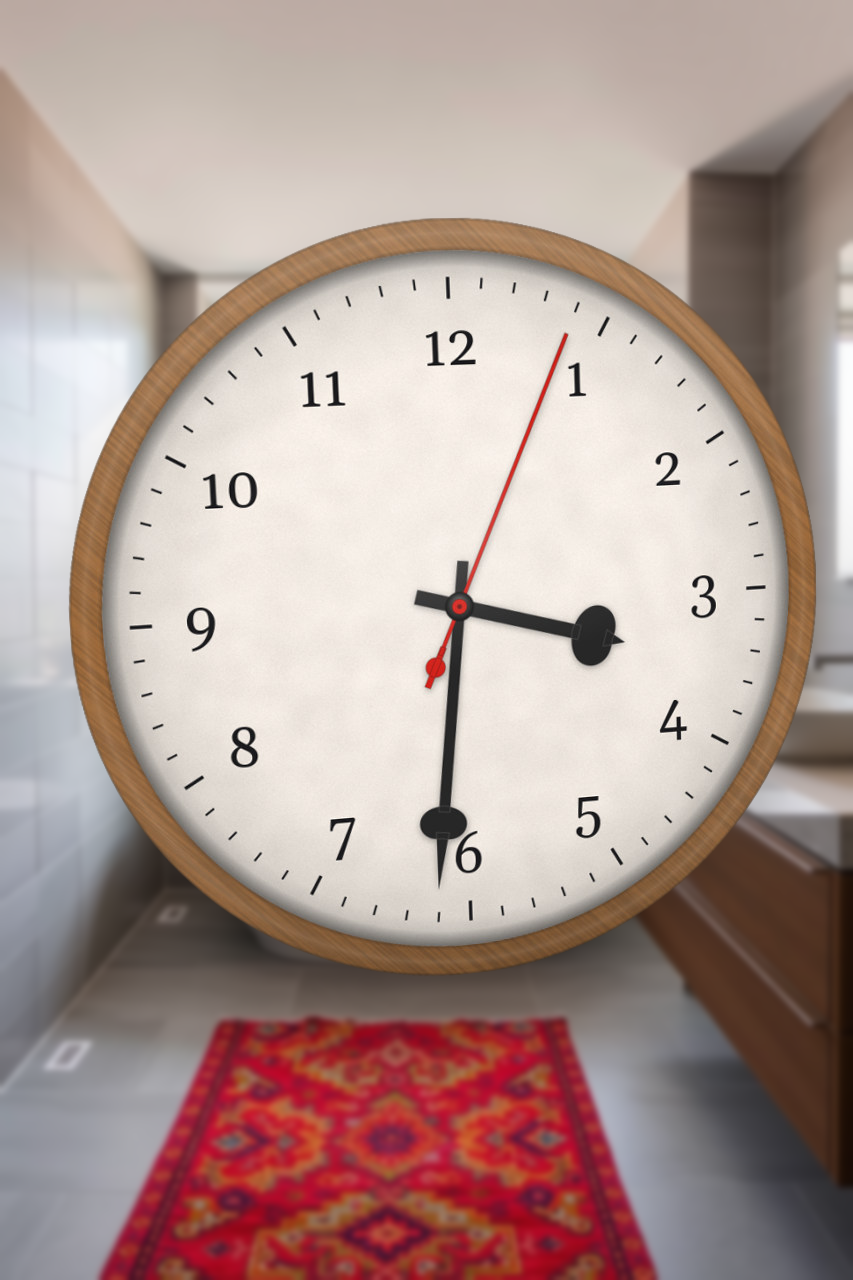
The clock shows **3:31:04**
